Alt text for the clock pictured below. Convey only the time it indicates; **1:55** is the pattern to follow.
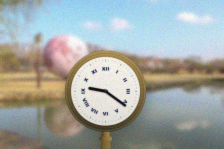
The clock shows **9:21**
